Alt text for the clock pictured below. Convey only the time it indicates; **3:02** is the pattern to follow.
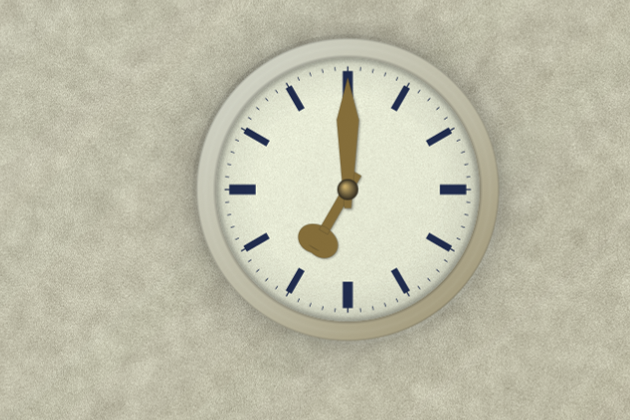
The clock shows **7:00**
